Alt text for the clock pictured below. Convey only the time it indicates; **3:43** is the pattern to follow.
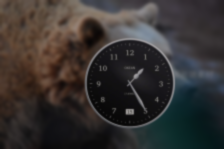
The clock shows **1:25**
